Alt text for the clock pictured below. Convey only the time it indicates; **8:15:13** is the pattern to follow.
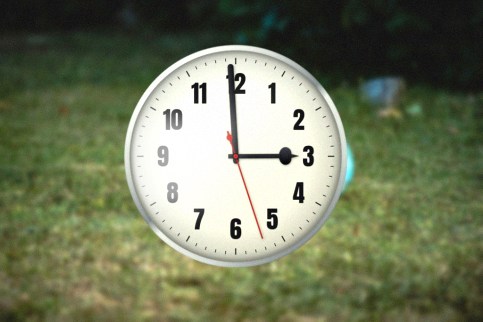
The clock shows **2:59:27**
